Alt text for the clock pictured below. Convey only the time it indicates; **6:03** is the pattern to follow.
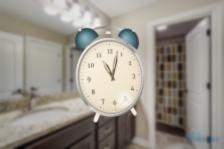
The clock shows **11:03**
